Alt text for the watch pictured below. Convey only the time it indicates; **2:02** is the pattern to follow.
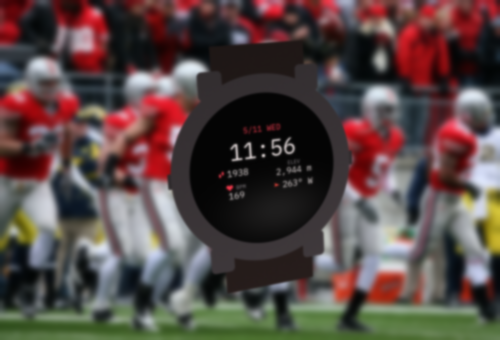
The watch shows **11:56**
